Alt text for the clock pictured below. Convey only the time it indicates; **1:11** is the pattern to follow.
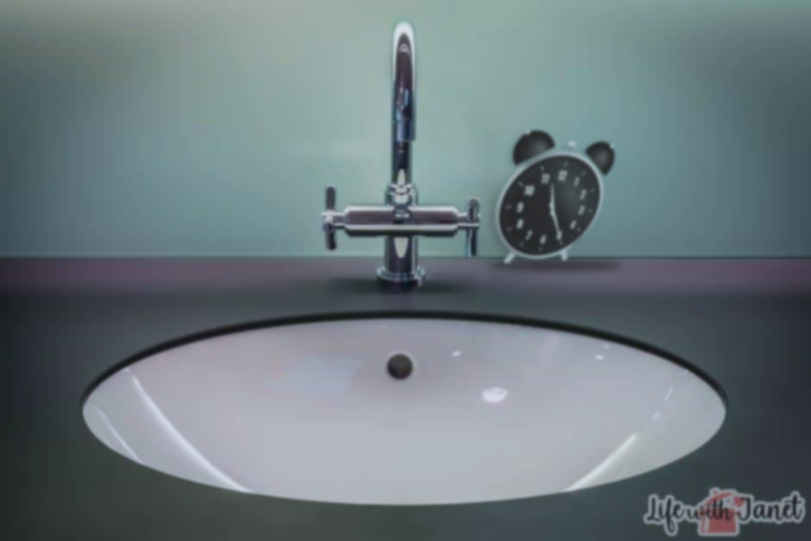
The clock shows **11:25**
